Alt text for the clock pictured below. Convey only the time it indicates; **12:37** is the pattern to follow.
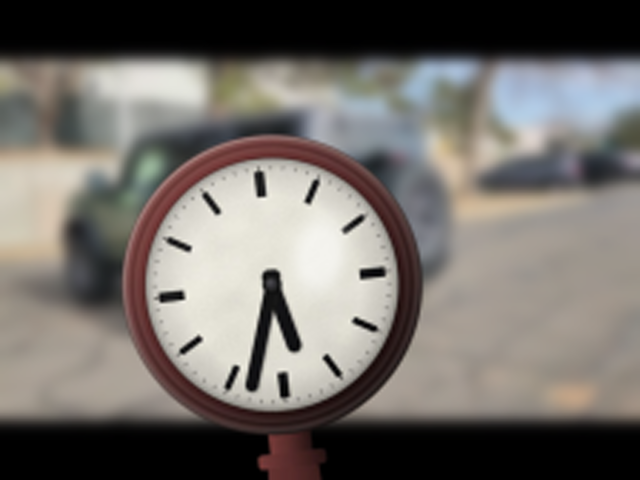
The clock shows **5:33**
